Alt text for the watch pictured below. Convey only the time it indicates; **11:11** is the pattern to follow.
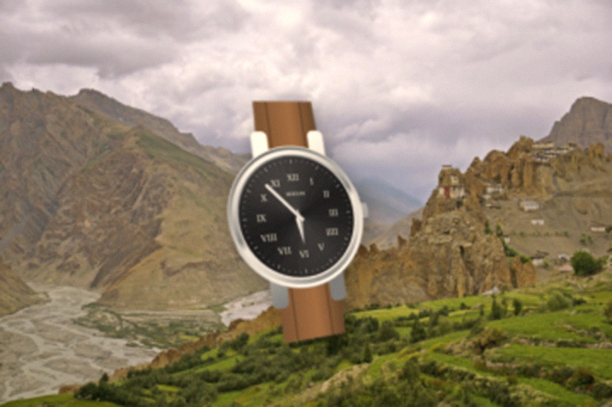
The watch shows **5:53**
